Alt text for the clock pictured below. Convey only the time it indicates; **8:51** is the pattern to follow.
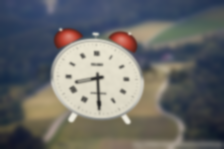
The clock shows **8:30**
